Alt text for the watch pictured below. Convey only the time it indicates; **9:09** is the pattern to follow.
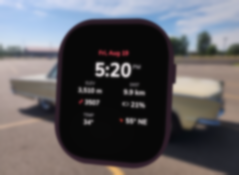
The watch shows **5:20**
